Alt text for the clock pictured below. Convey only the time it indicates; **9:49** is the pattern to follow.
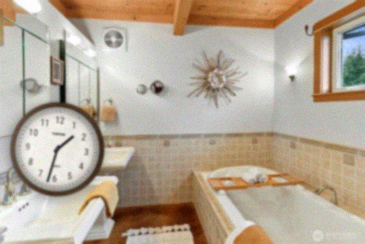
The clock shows **1:32**
